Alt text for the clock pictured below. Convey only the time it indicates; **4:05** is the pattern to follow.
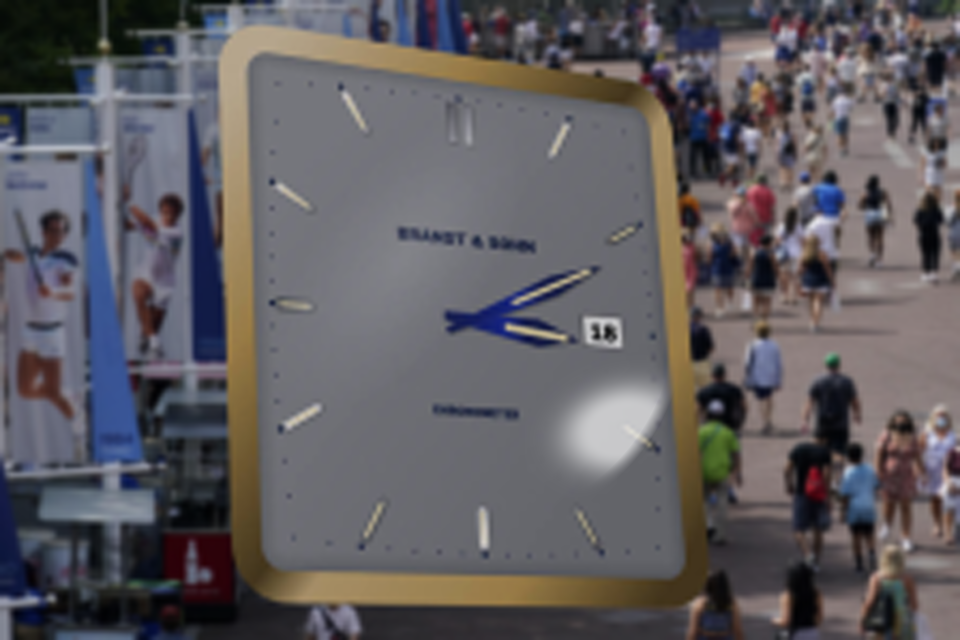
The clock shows **3:11**
